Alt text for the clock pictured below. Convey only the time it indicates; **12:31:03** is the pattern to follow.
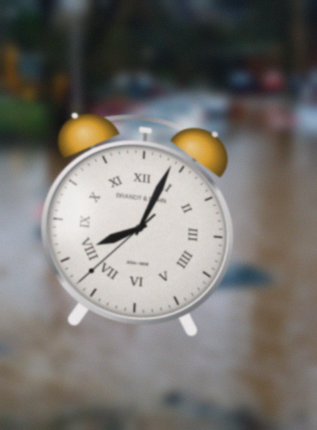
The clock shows **8:03:37**
